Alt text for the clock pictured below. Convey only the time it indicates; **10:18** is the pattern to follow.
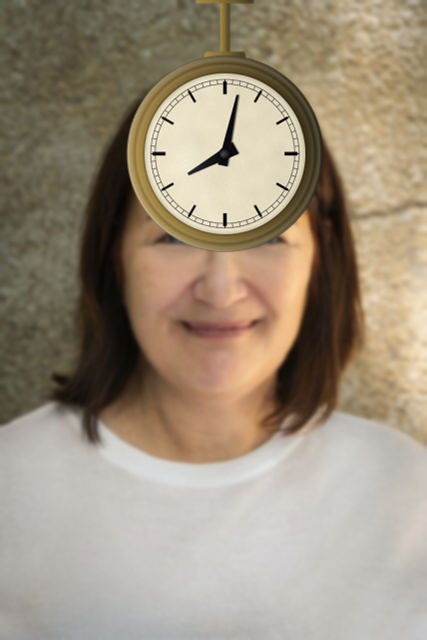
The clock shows **8:02**
